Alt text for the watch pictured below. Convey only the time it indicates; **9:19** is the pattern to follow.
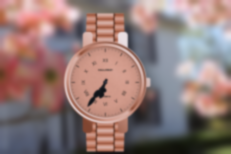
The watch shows **6:36**
